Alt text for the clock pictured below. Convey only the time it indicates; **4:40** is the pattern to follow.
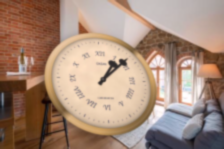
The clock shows **1:08**
